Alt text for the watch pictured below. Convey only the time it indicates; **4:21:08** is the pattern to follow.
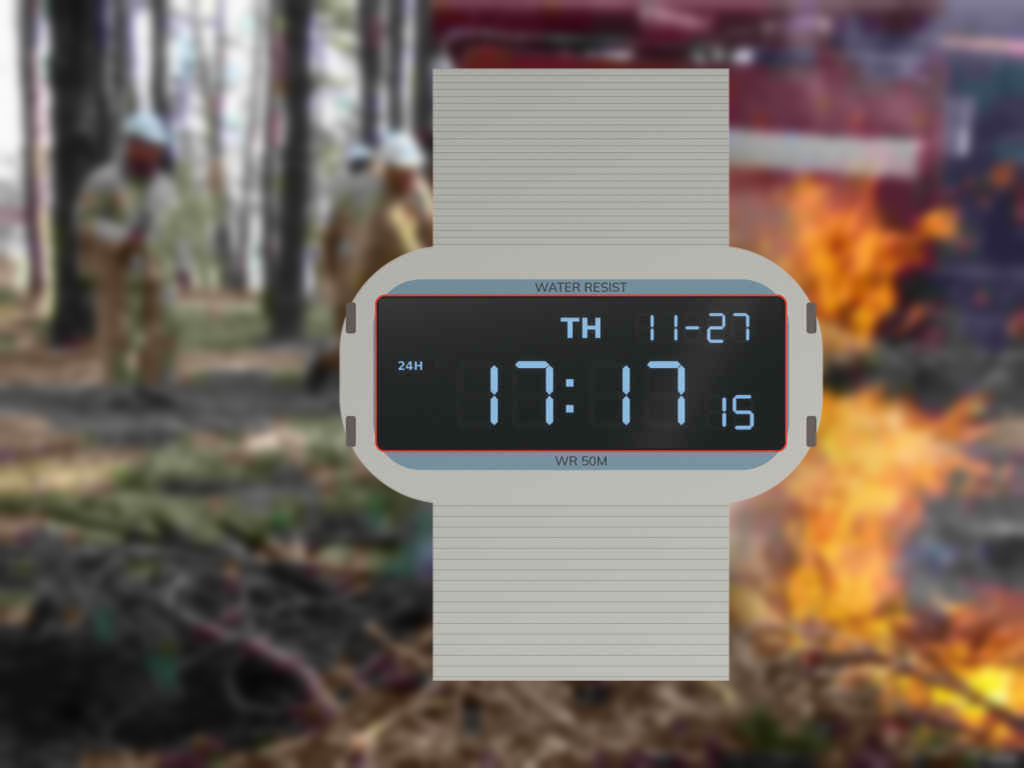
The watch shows **17:17:15**
